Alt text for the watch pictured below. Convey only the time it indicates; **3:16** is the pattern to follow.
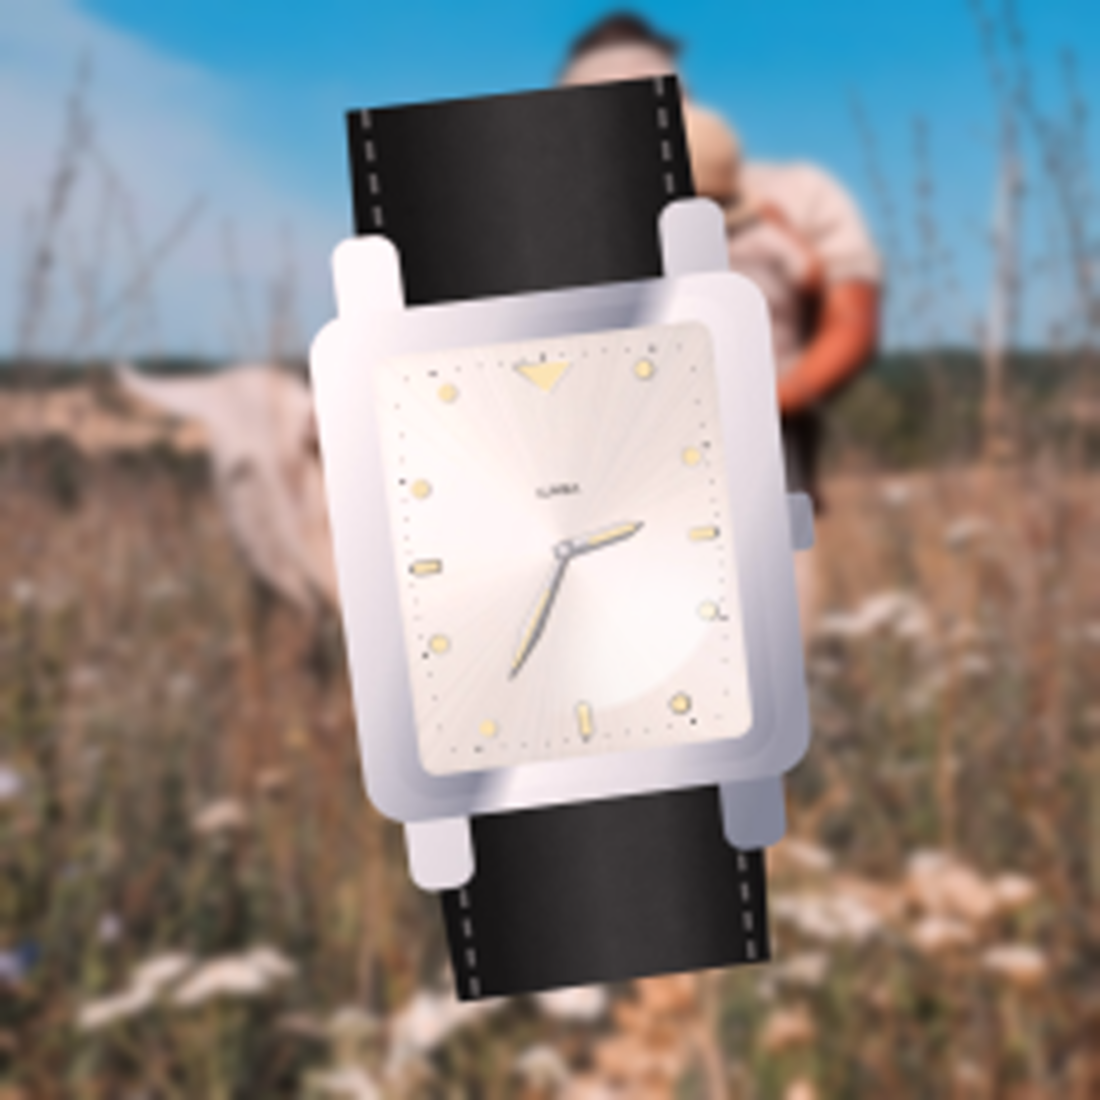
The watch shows **2:35**
